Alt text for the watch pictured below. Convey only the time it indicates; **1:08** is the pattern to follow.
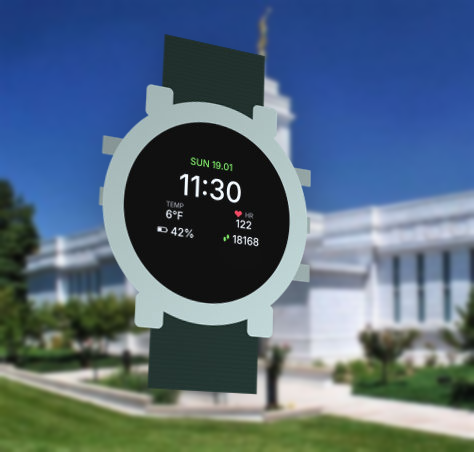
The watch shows **11:30**
